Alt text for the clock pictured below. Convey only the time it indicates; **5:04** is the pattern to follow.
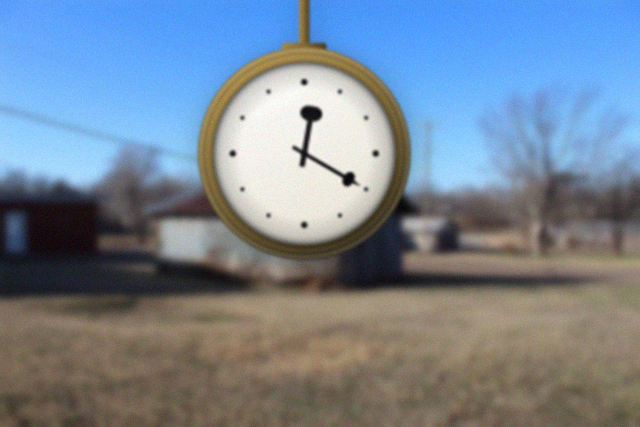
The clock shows **12:20**
